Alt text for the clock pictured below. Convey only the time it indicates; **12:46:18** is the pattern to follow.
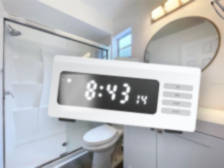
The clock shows **8:43:14**
